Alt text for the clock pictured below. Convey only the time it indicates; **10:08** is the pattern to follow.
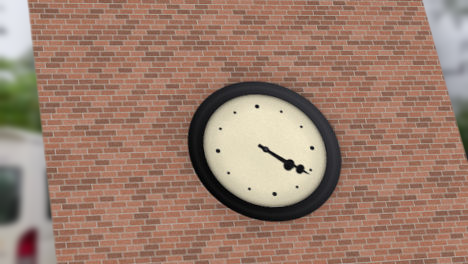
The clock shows **4:21**
